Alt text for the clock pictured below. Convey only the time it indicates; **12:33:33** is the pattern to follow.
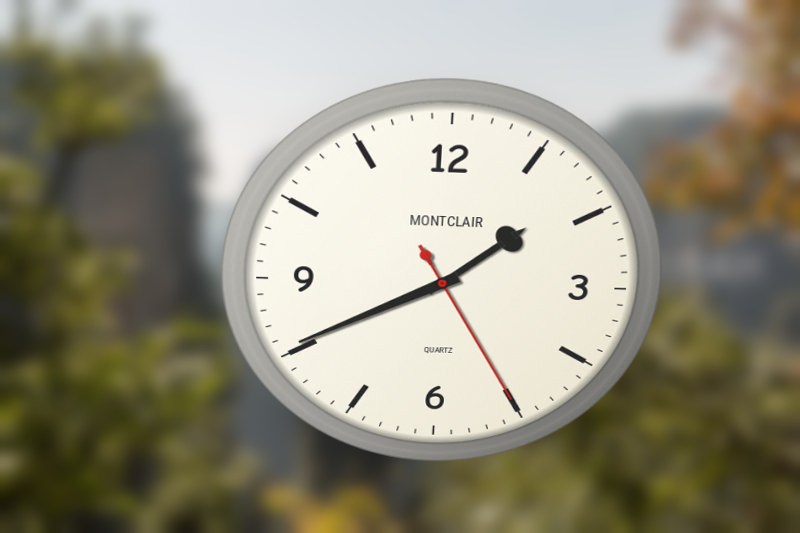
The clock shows **1:40:25**
